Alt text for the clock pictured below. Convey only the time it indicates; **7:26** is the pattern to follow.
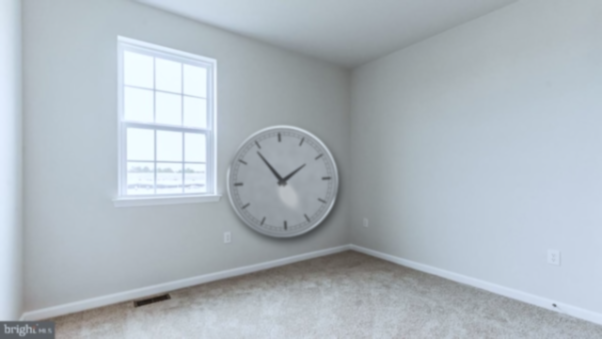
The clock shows **1:54**
